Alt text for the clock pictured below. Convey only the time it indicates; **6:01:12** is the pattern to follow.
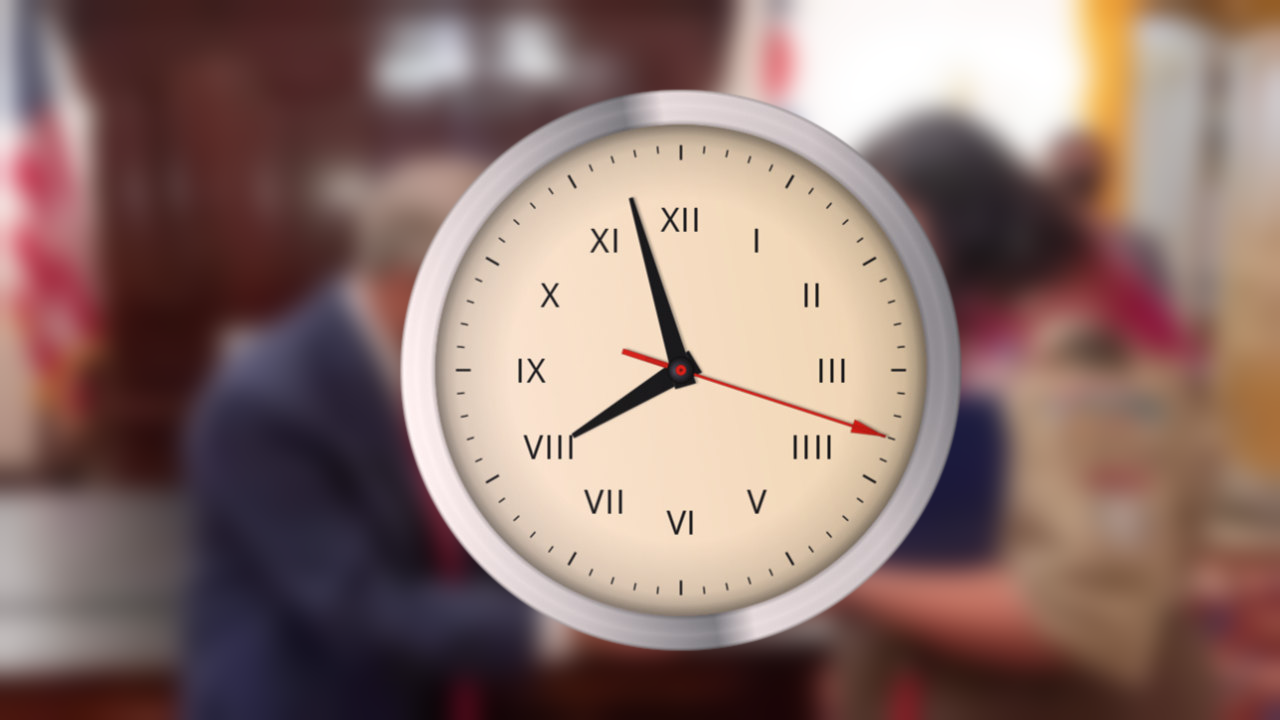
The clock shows **7:57:18**
